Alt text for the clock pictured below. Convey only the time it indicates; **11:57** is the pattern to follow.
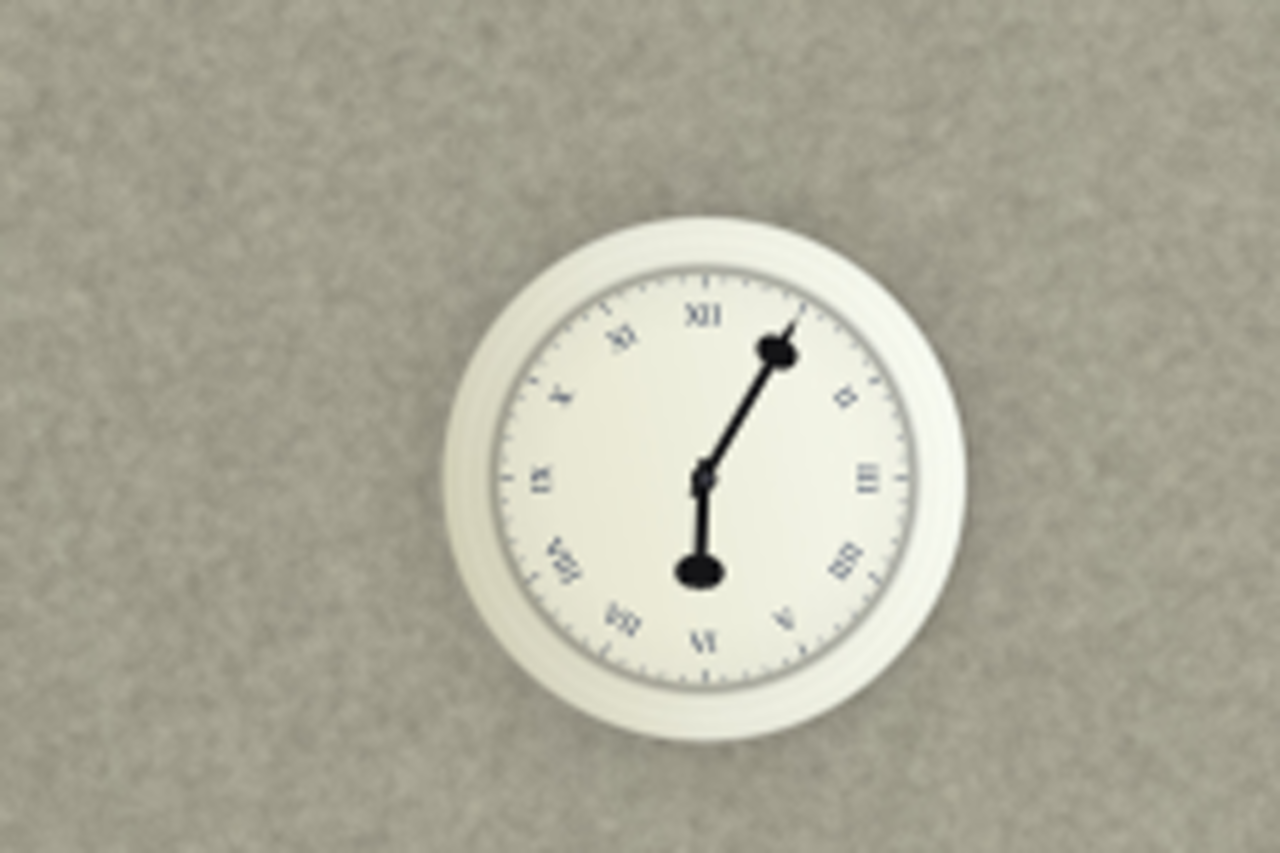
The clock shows **6:05**
